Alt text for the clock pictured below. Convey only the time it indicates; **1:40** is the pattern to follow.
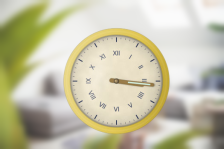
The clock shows **3:16**
